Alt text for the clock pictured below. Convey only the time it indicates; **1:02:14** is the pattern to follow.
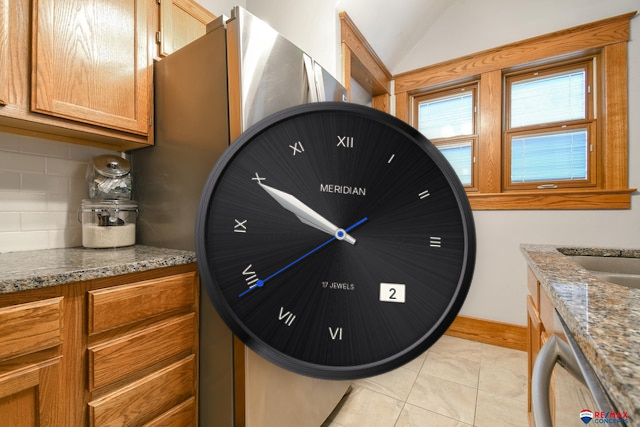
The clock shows **9:49:39**
